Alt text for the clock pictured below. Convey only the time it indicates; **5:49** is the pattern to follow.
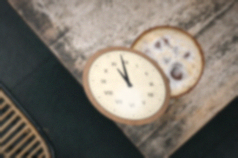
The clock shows **10:59**
